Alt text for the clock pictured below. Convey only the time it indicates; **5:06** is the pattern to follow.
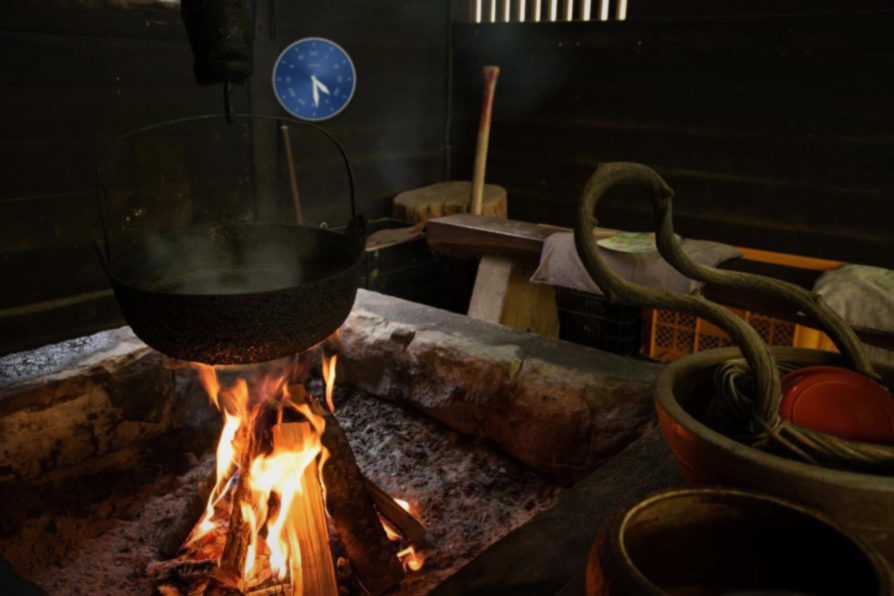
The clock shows **4:29**
